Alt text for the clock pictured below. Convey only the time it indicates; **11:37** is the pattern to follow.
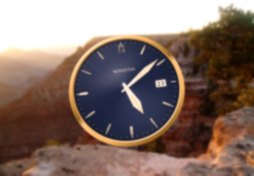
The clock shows **5:09**
